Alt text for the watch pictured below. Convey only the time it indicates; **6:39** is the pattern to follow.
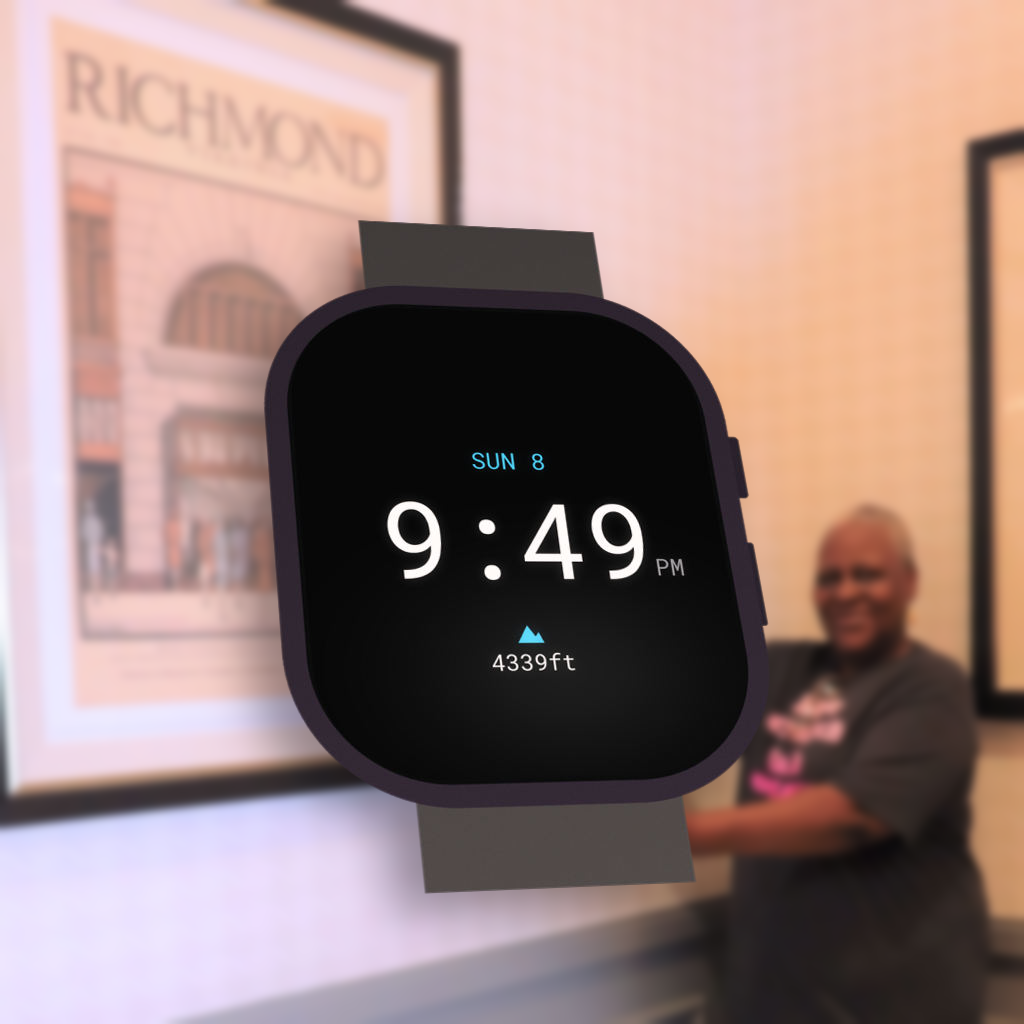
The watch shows **9:49**
